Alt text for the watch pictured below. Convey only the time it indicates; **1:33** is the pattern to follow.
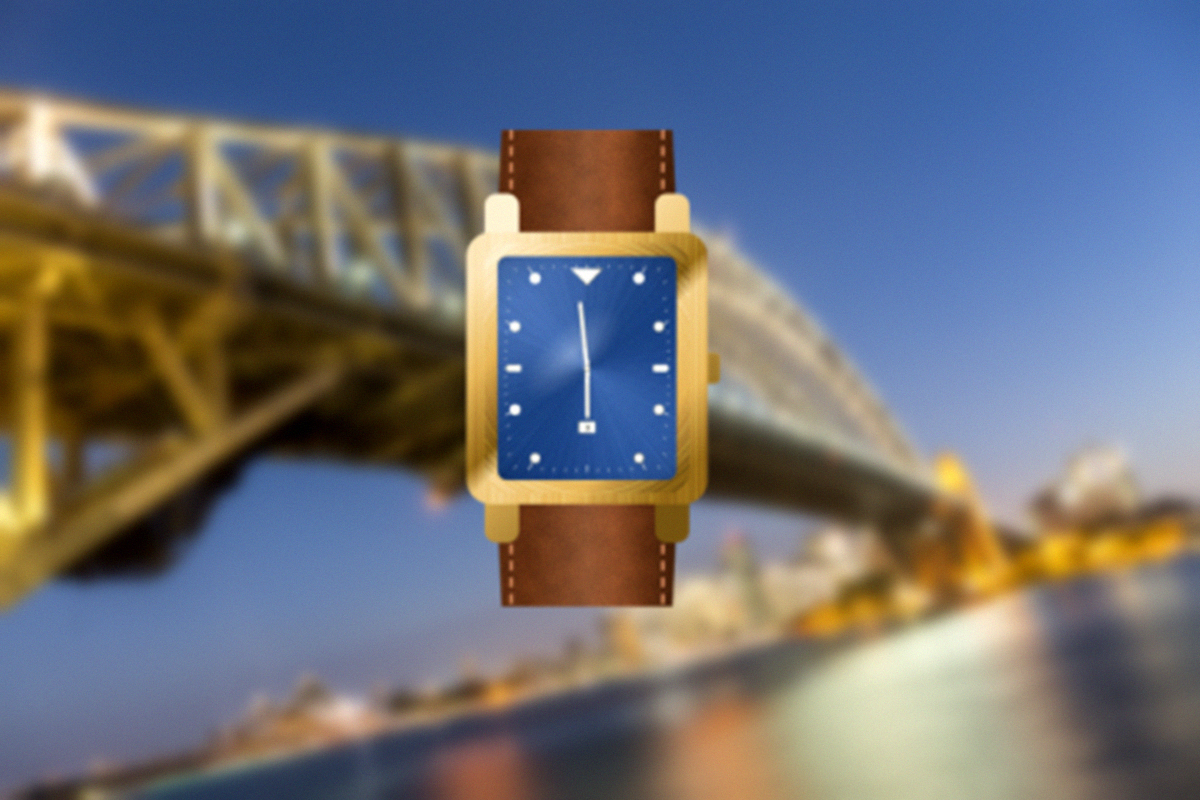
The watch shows **5:59**
